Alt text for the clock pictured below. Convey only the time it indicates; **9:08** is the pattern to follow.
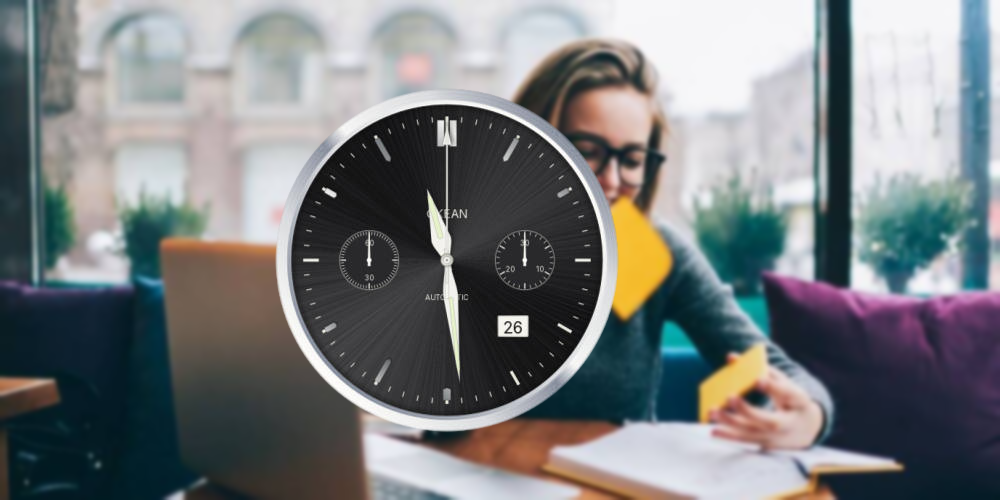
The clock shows **11:29**
